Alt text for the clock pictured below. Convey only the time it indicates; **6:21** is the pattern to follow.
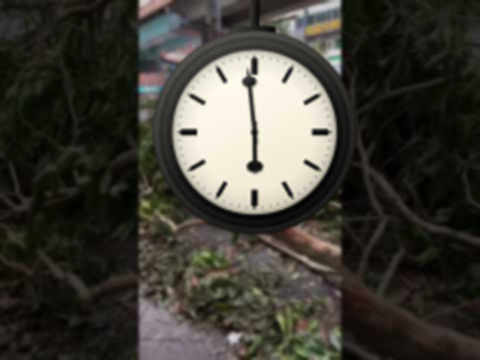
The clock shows **5:59**
